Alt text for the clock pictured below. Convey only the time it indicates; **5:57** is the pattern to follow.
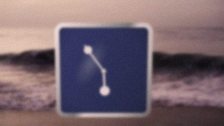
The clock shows **5:54**
